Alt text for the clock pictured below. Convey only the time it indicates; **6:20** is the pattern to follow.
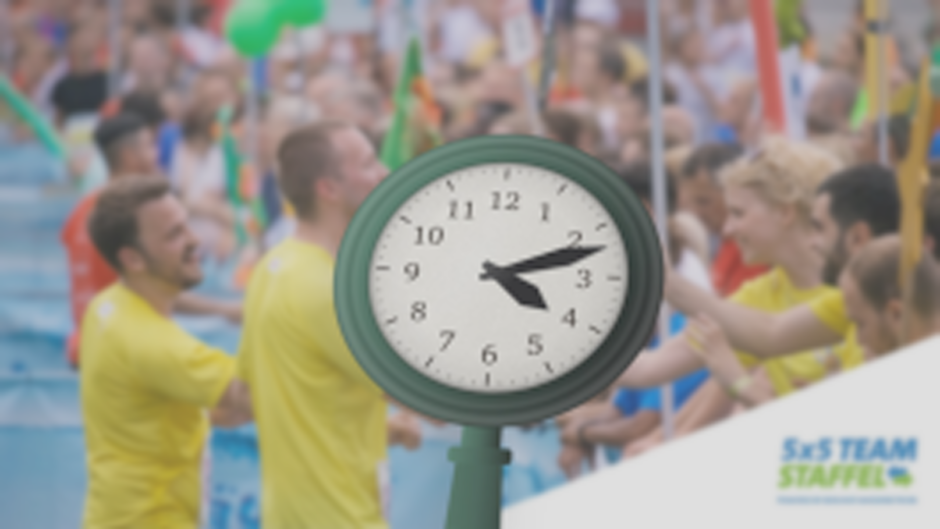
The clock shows **4:12**
